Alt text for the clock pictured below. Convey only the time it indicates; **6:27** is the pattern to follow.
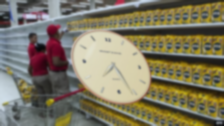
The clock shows **7:26**
